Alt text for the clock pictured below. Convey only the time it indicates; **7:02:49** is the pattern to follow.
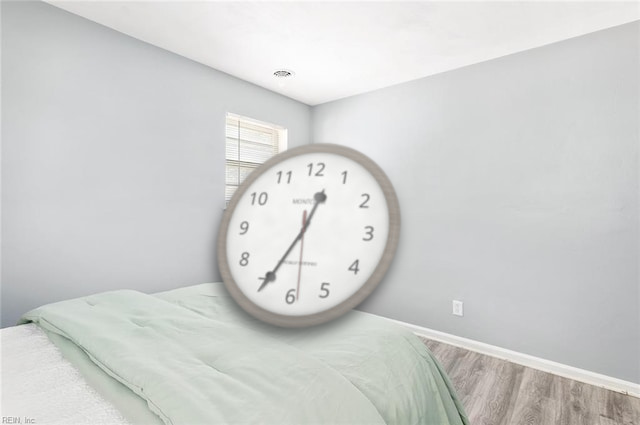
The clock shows **12:34:29**
